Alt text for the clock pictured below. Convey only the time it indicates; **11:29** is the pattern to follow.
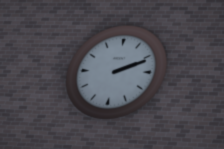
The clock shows **2:11**
